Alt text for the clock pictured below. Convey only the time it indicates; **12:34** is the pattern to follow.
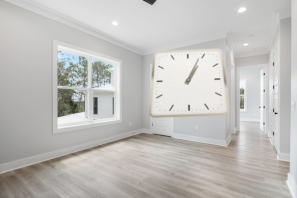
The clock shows **1:04**
